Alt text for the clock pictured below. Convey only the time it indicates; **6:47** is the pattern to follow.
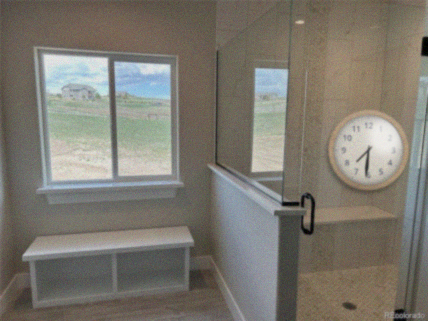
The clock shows **7:31**
